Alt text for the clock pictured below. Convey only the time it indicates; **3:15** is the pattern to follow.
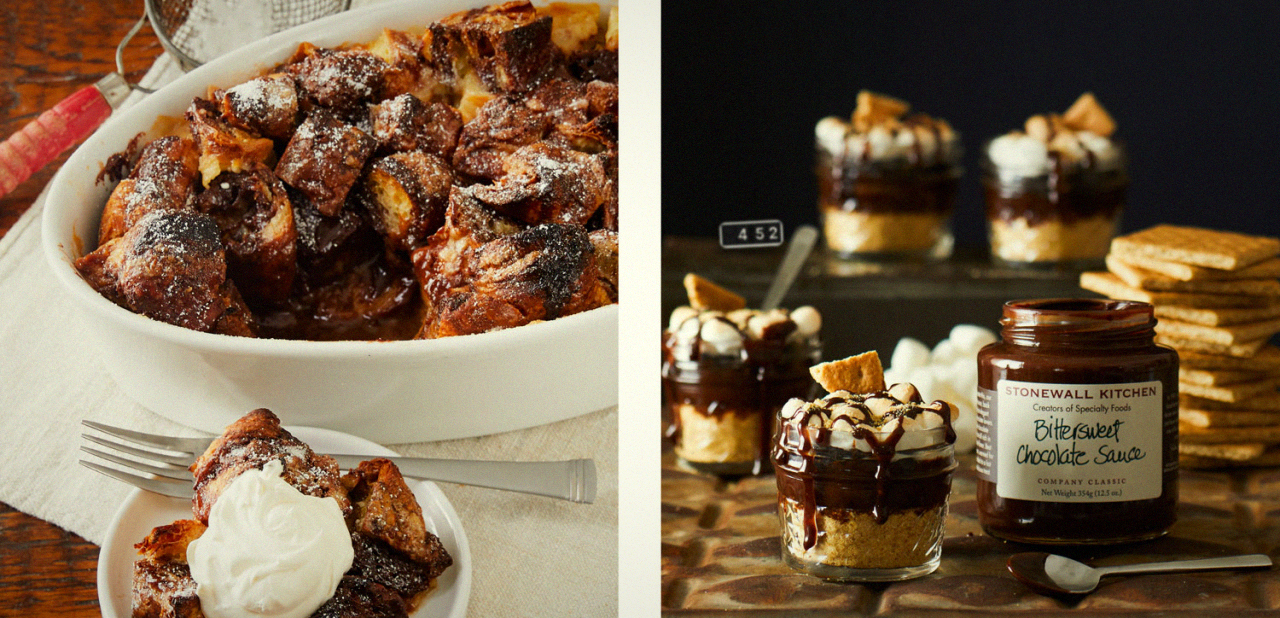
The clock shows **4:52**
